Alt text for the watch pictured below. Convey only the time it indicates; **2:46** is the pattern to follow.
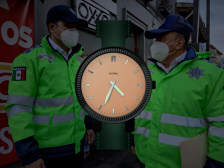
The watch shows **4:34**
